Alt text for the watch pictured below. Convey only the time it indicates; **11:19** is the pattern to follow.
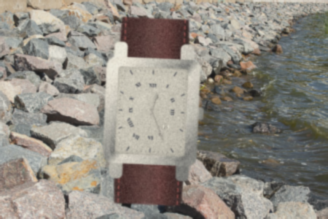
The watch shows **12:26**
